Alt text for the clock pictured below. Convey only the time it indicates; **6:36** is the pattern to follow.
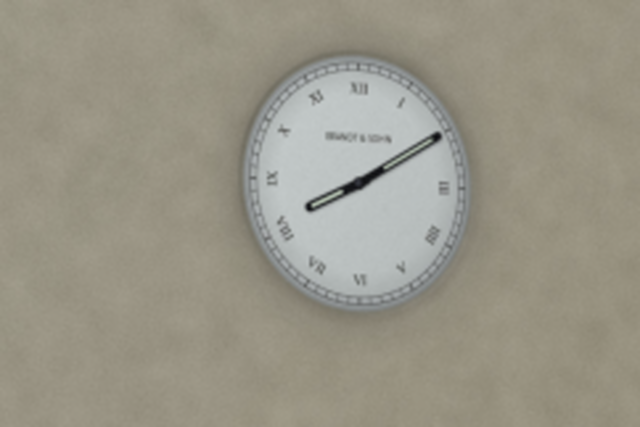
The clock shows **8:10**
